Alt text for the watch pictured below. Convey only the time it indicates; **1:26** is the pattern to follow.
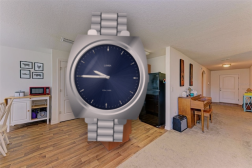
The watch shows **9:45**
